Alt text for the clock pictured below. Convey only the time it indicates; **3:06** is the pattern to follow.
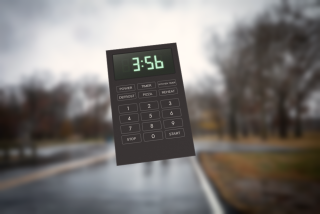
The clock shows **3:56**
